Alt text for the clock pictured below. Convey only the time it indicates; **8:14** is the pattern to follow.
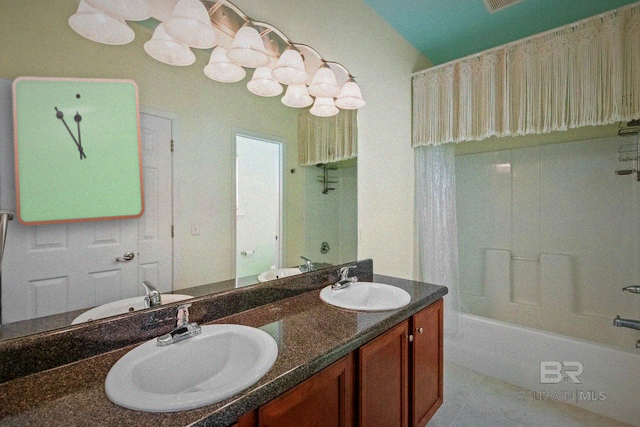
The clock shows **11:55**
